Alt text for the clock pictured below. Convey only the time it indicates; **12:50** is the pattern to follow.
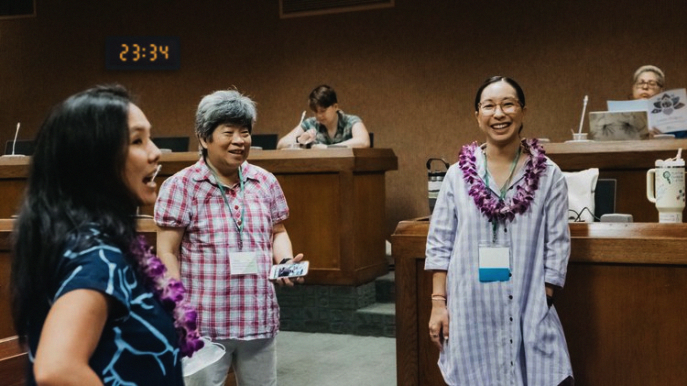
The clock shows **23:34**
